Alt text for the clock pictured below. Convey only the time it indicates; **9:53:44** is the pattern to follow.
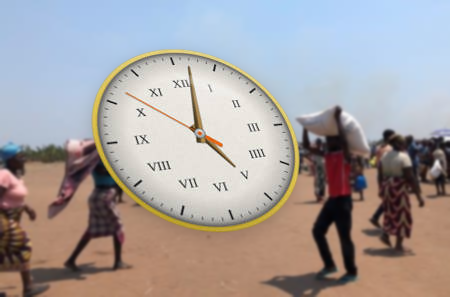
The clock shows **5:01:52**
